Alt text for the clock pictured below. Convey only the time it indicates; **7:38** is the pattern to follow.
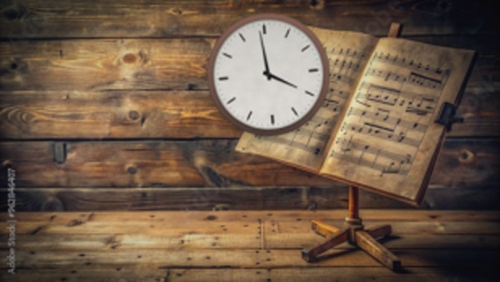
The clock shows **3:59**
